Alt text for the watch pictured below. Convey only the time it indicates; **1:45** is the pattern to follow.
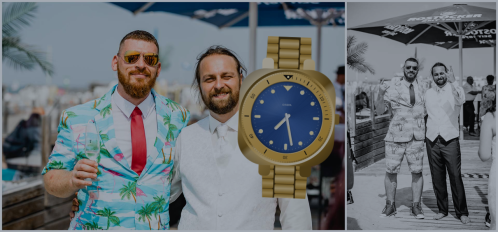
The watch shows **7:28**
